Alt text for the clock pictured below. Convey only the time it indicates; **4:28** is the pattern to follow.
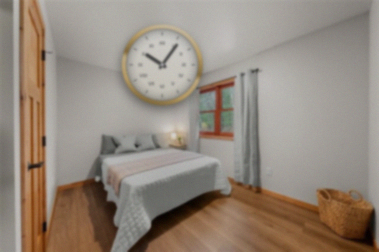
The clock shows **10:06**
